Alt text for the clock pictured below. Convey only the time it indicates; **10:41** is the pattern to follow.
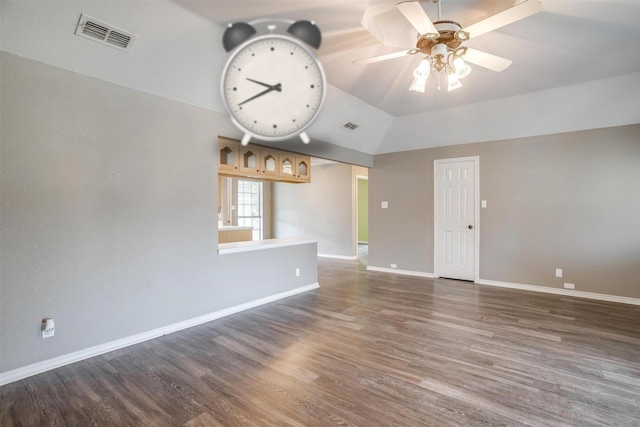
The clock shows **9:41**
